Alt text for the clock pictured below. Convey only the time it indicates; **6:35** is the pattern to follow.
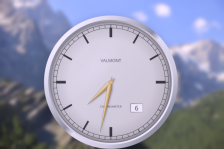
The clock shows **7:32**
